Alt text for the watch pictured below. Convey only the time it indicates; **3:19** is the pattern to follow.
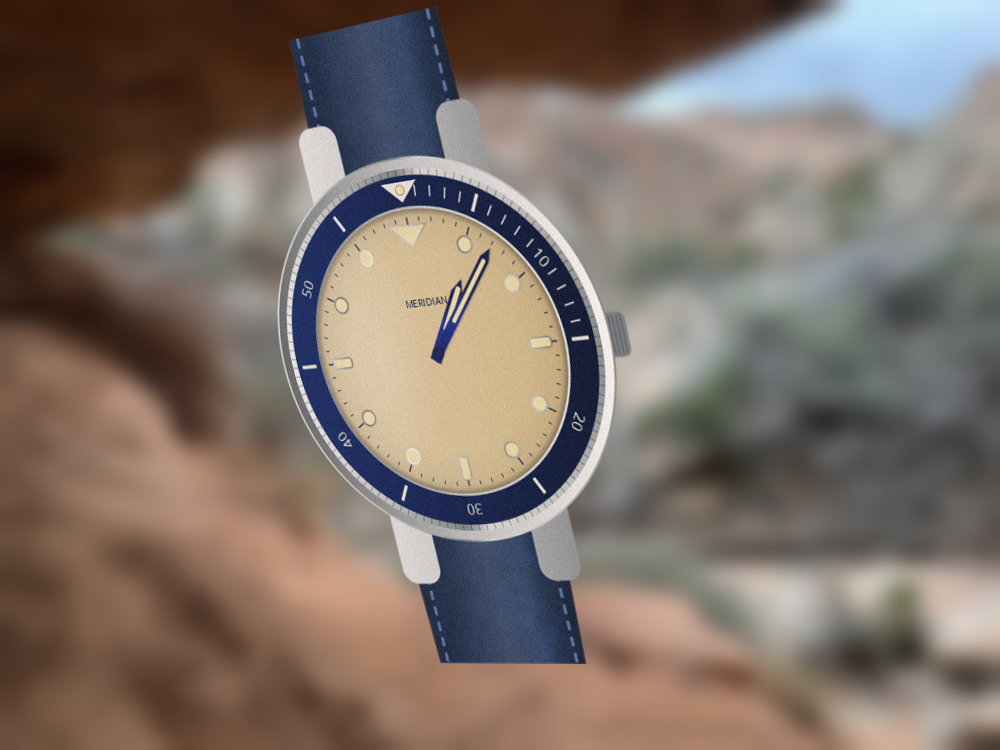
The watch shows **1:07**
